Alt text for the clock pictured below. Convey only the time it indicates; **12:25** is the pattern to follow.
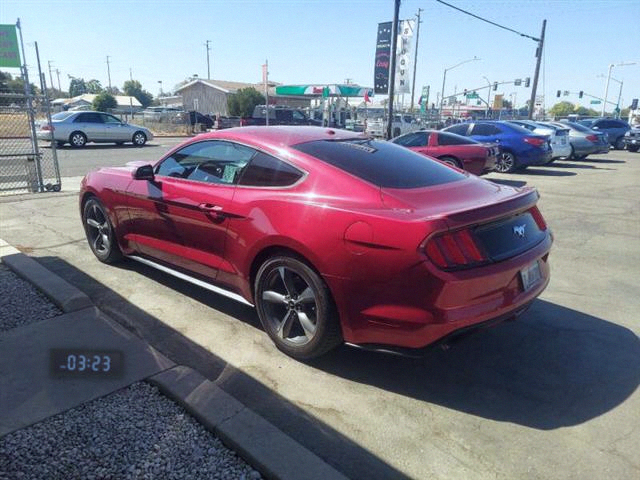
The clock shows **3:23**
